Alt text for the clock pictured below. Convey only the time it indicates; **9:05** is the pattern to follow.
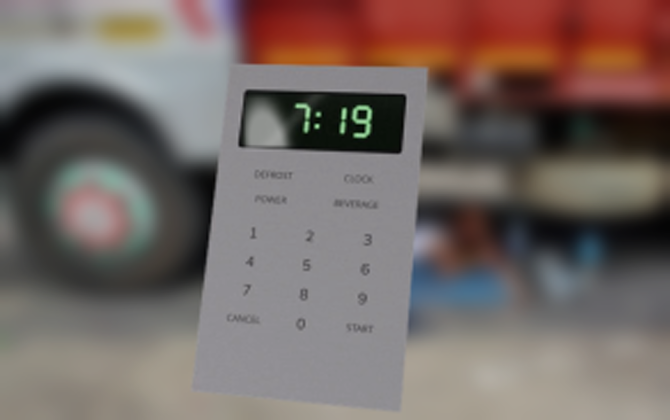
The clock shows **7:19**
